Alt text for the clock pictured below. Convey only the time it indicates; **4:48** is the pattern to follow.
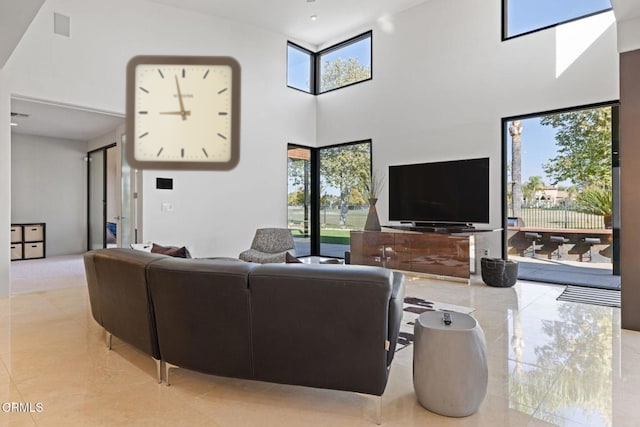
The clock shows **8:58**
